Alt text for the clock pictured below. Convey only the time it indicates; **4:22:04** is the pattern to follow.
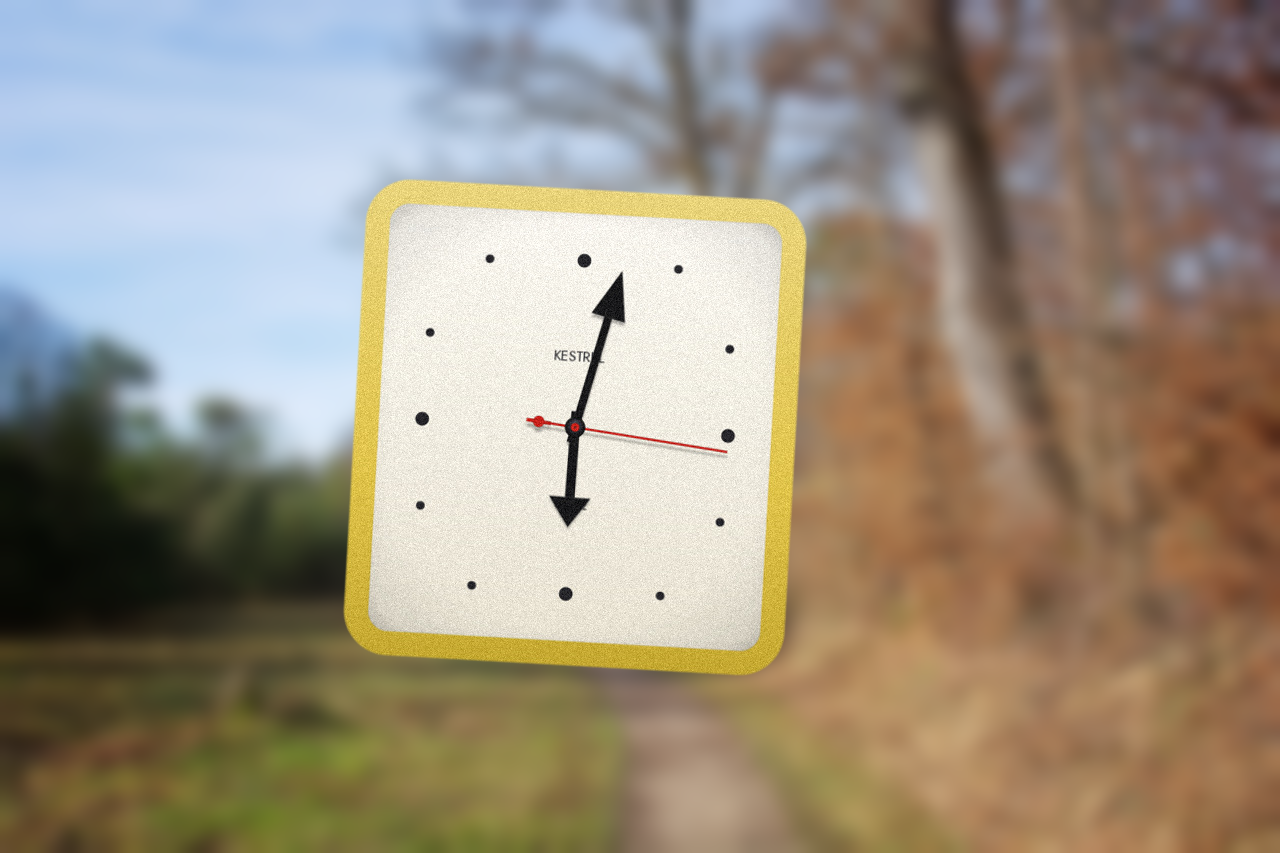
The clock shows **6:02:16**
